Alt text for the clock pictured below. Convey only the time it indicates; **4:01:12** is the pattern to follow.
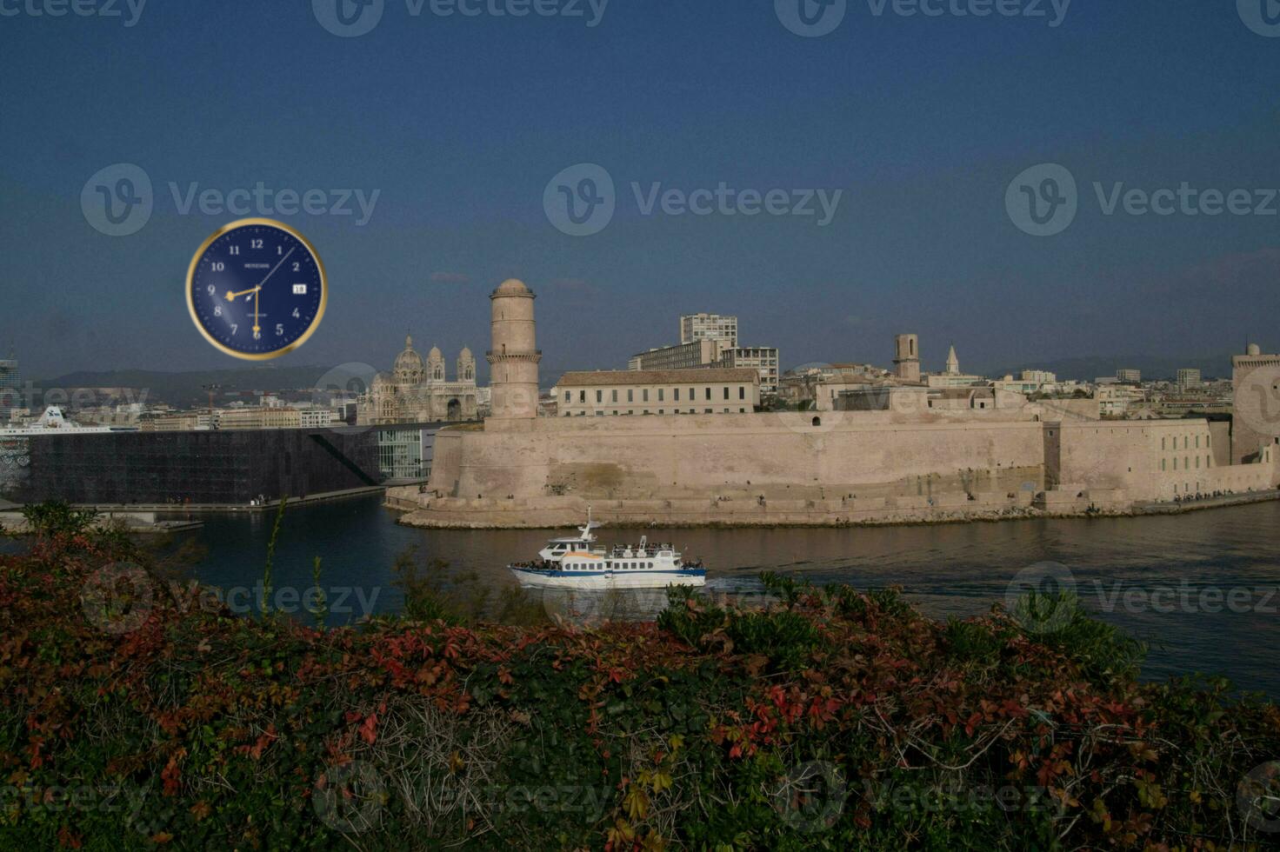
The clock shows **8:30:07**
